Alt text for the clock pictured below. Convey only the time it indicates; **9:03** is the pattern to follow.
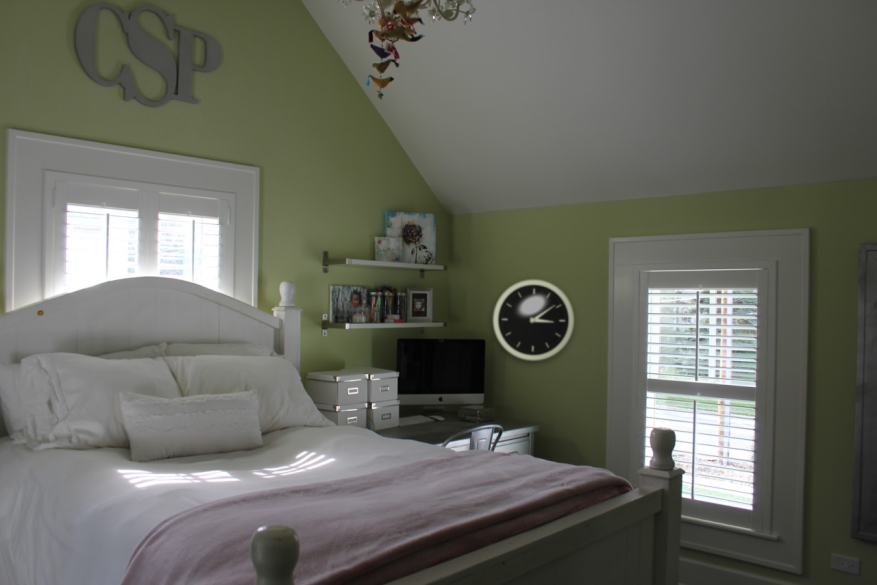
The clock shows **3:09**
